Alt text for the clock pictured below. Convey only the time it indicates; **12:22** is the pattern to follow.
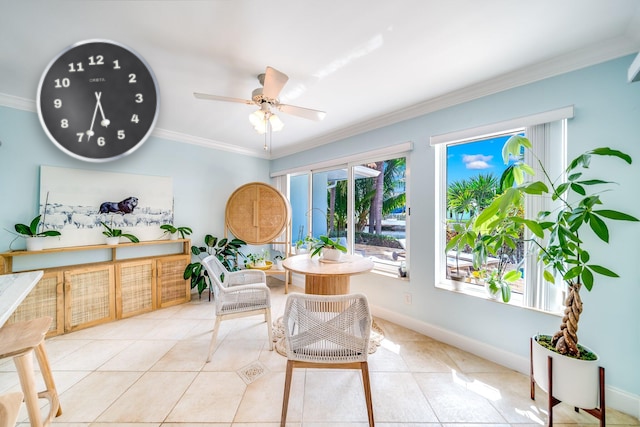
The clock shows **5:33**
